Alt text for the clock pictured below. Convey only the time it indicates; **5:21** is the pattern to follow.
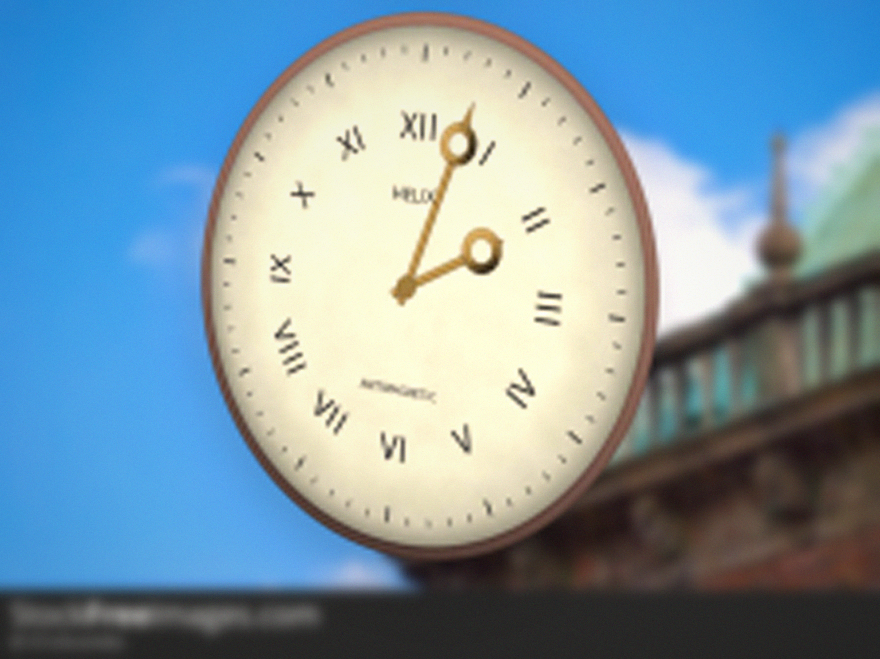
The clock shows **2:03**
